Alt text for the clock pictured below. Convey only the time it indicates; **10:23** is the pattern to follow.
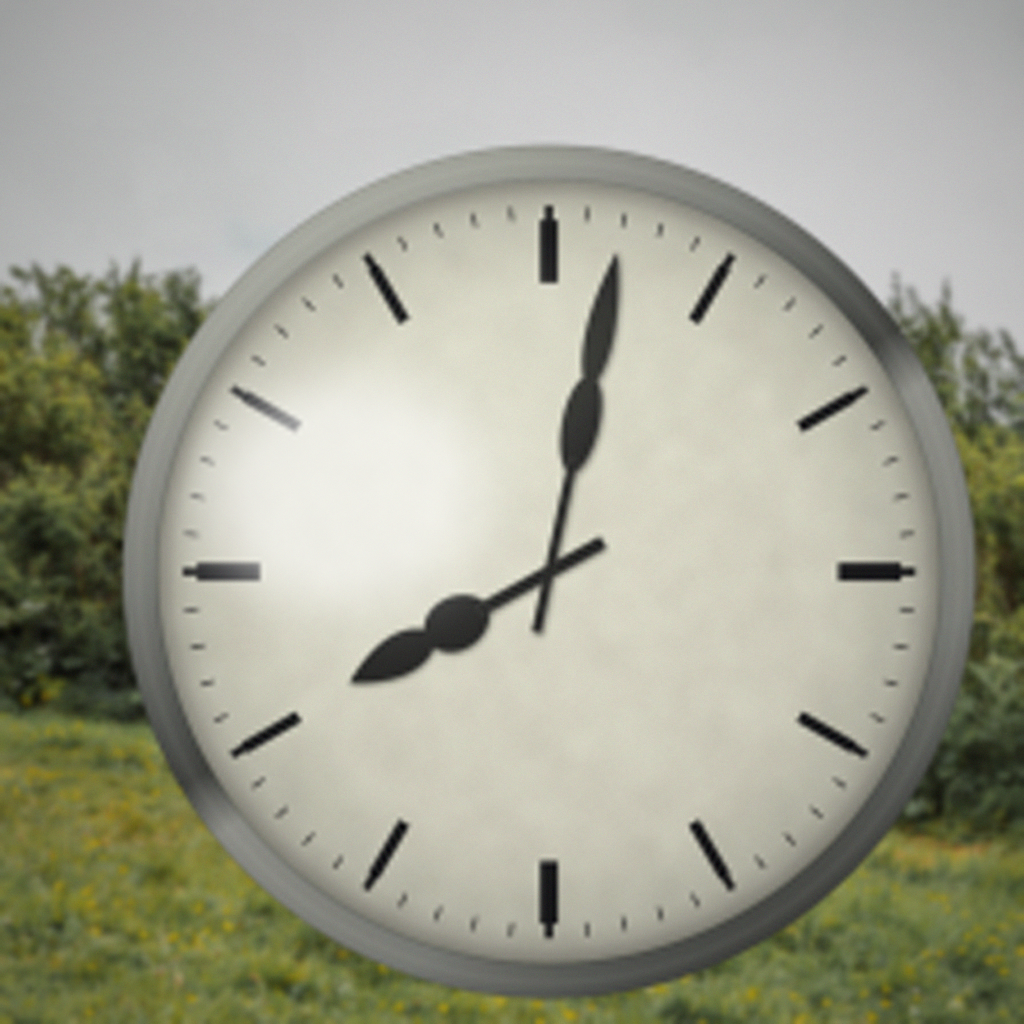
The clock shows **8:02**
